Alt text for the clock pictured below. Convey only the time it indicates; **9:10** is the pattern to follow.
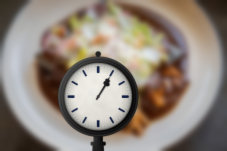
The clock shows **1:05**
